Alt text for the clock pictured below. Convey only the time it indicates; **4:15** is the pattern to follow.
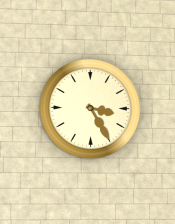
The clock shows **3:25**
